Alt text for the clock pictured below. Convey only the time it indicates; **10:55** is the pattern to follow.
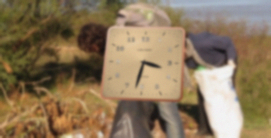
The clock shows **3:32**
